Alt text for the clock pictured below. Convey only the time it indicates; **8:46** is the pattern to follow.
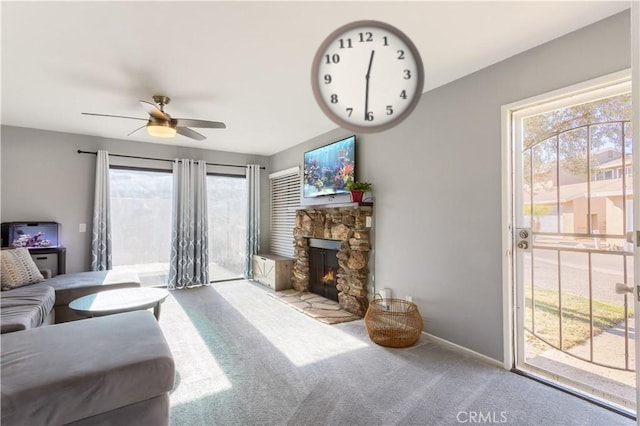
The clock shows **12:31**
